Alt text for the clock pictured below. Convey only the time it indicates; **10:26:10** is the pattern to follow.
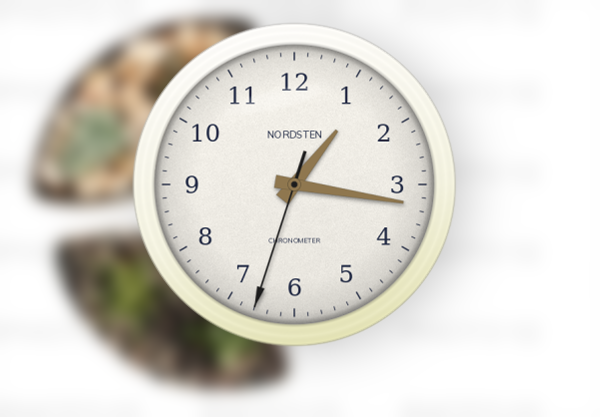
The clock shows **1:16:33**
